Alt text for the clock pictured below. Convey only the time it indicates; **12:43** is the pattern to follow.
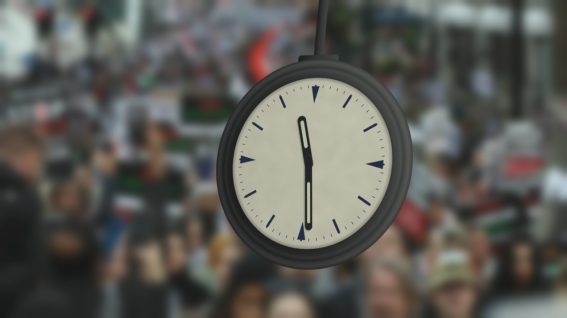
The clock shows **11:29**
